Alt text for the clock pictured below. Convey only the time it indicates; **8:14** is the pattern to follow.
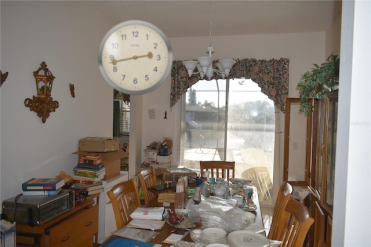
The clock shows **2:43**
